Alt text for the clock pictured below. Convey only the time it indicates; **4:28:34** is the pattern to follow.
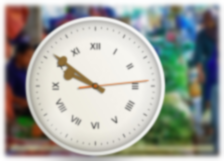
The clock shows **9:51:14**
